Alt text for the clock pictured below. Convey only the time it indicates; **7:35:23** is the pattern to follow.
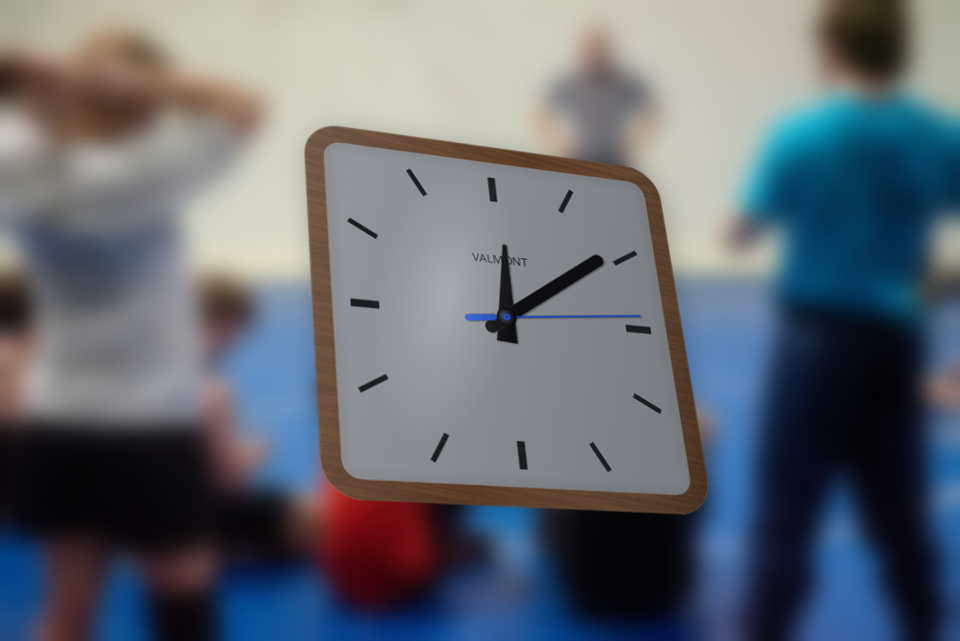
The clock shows **12:09:14**
